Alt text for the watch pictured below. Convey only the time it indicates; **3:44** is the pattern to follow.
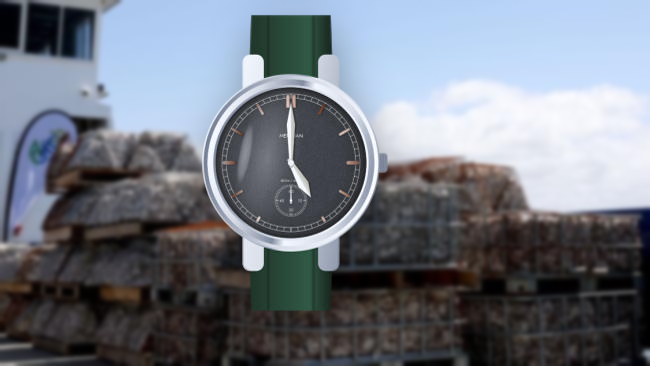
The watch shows **5:00**
